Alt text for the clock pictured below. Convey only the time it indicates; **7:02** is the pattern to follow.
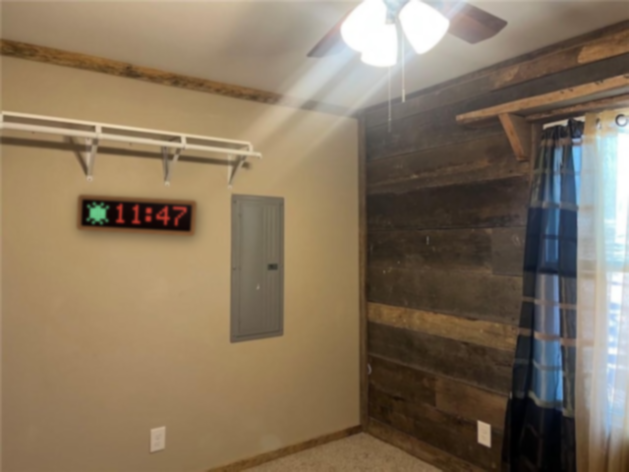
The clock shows **11:47**
